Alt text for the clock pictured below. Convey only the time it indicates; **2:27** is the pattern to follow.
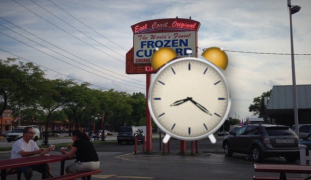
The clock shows **8:21**
